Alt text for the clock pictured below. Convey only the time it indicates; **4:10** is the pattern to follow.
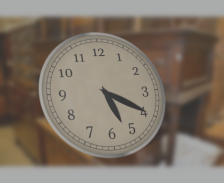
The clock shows **5:20**
